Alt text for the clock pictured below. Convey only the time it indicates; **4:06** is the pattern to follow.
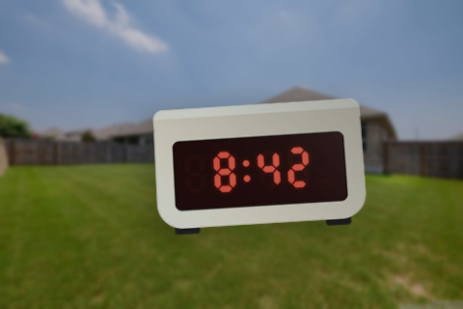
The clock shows **8:42**
